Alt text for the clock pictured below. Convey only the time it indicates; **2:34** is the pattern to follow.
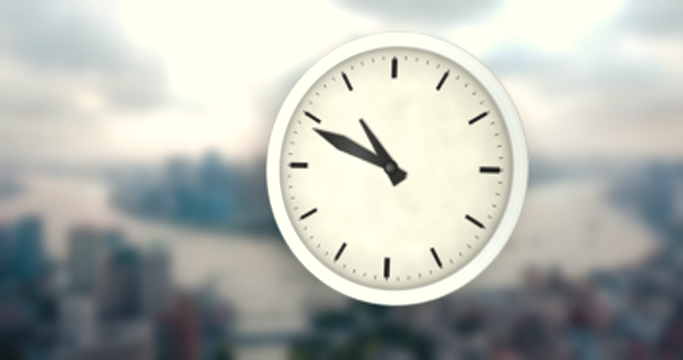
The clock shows **10:49**
